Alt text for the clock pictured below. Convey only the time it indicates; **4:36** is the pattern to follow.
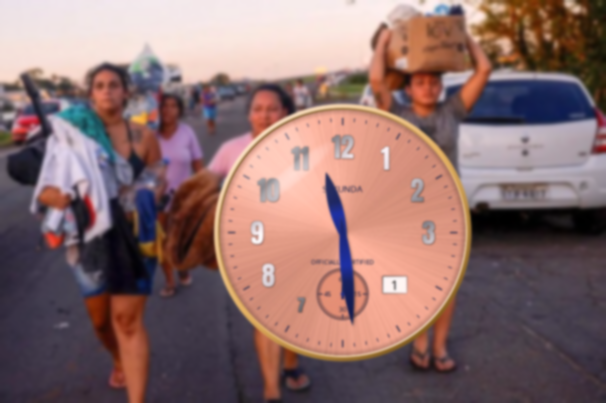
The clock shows **11:29**
